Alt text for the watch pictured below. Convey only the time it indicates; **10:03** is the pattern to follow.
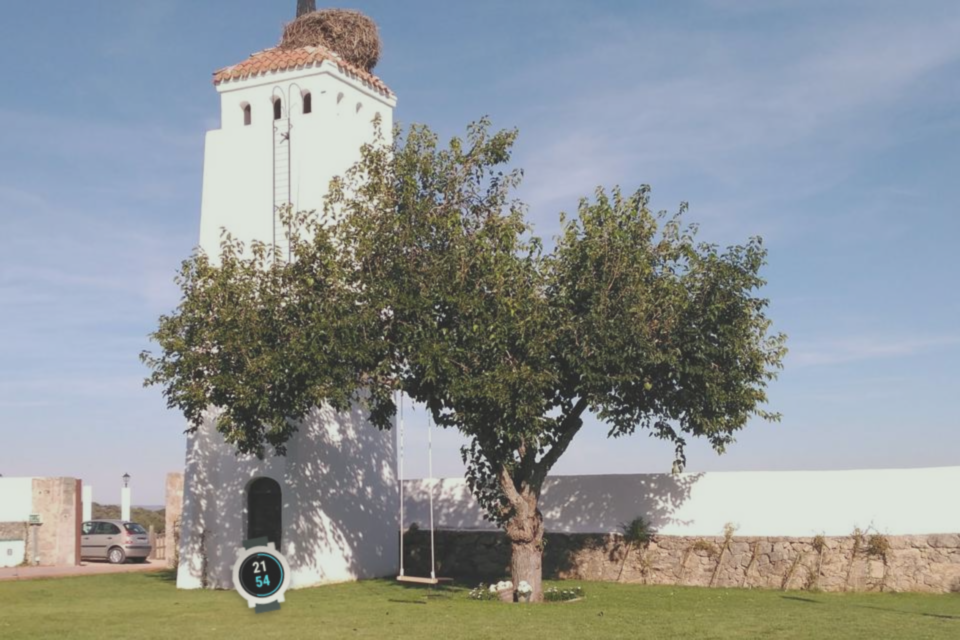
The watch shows **21:54**
